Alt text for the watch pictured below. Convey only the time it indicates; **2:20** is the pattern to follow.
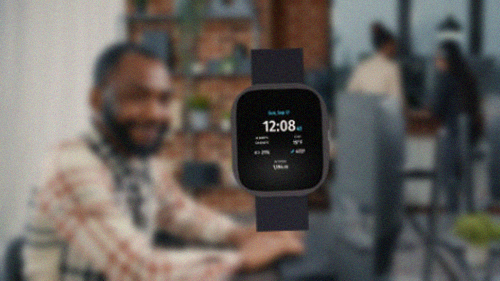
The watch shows **12:08**
